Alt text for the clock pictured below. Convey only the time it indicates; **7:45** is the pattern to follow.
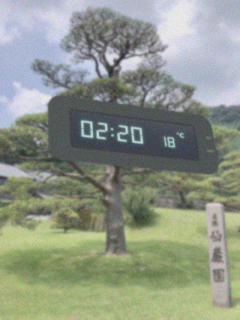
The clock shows **2:20**
